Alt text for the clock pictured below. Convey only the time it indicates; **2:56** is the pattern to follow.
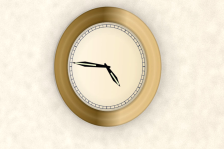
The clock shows **4:46**
